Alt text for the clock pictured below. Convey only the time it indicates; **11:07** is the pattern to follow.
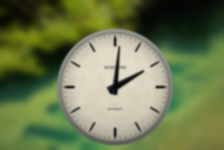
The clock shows **2:01**
